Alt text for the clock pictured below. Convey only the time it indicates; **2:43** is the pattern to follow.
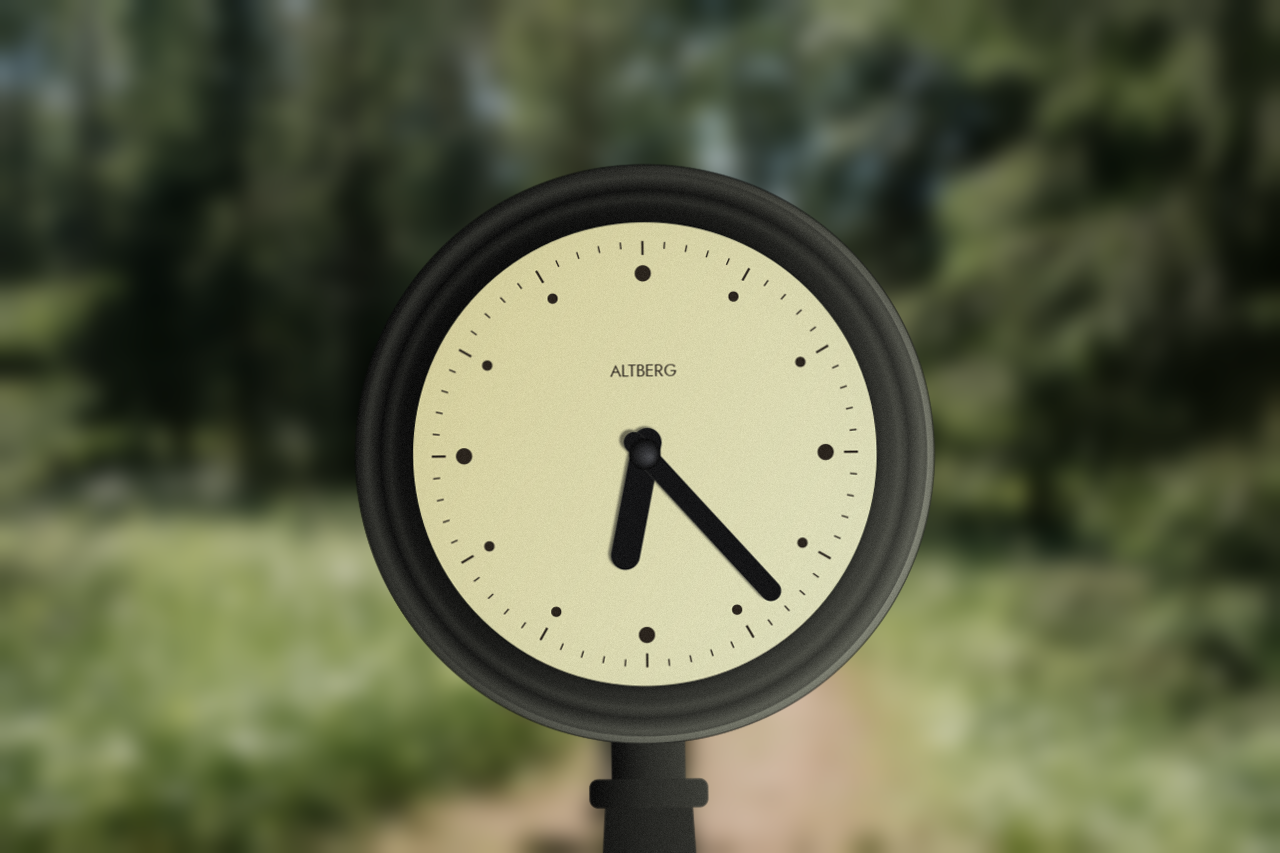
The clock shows **6:23**
